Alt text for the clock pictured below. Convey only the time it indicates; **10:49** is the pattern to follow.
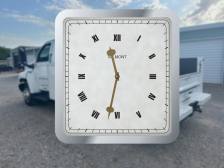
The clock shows **11:32**
